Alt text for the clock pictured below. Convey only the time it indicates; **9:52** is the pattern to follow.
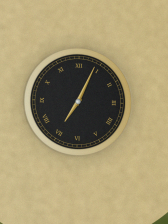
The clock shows **7:04**
